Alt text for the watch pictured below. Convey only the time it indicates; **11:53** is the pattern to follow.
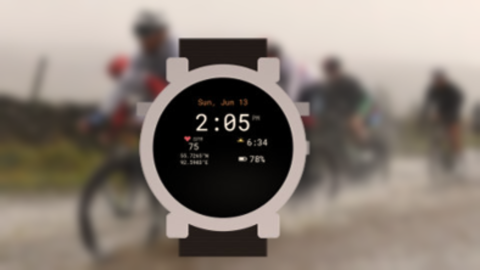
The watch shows **2:05**
